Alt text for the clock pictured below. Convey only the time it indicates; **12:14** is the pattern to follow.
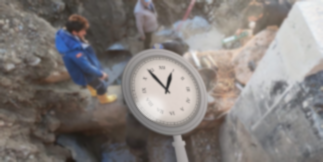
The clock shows **12:54**
